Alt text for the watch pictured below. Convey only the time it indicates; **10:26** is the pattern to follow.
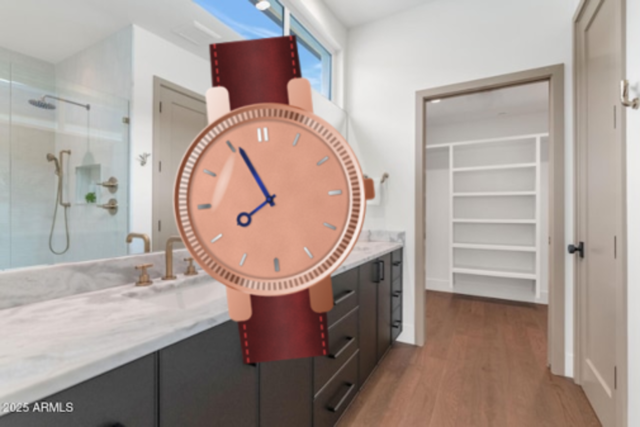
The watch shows **7:56**
